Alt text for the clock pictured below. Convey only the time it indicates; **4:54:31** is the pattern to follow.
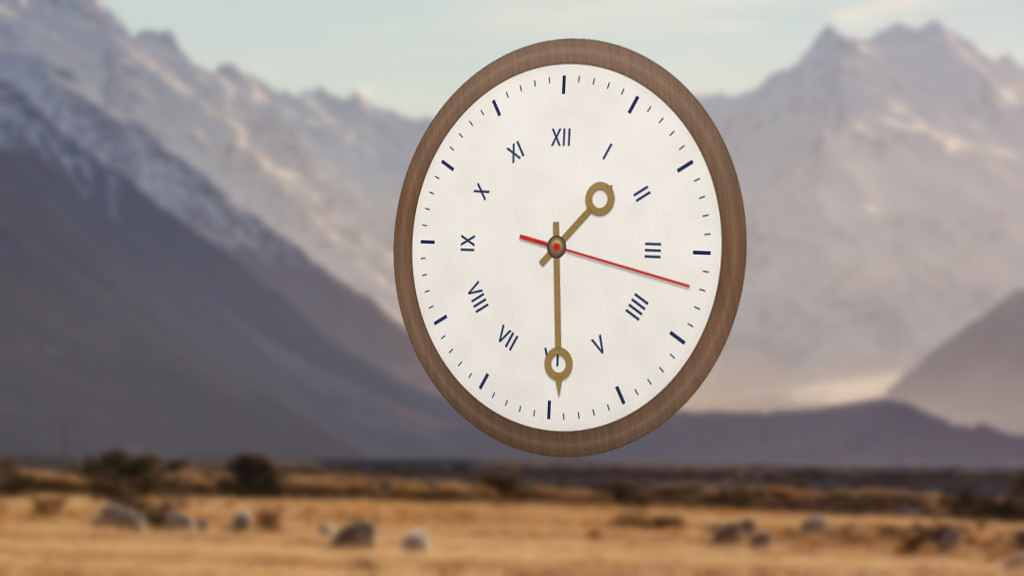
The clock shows **1:29:17**
